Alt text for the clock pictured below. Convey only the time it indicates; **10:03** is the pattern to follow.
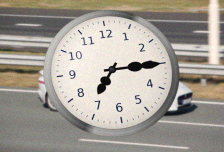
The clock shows **7:15**
